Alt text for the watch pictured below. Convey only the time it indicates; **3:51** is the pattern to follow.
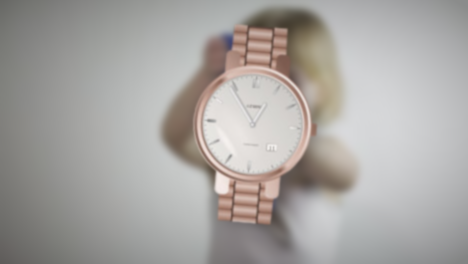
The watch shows **12:54**
